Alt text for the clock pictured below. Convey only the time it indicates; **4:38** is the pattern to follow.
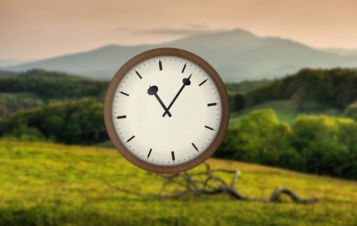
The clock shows **11:07**
